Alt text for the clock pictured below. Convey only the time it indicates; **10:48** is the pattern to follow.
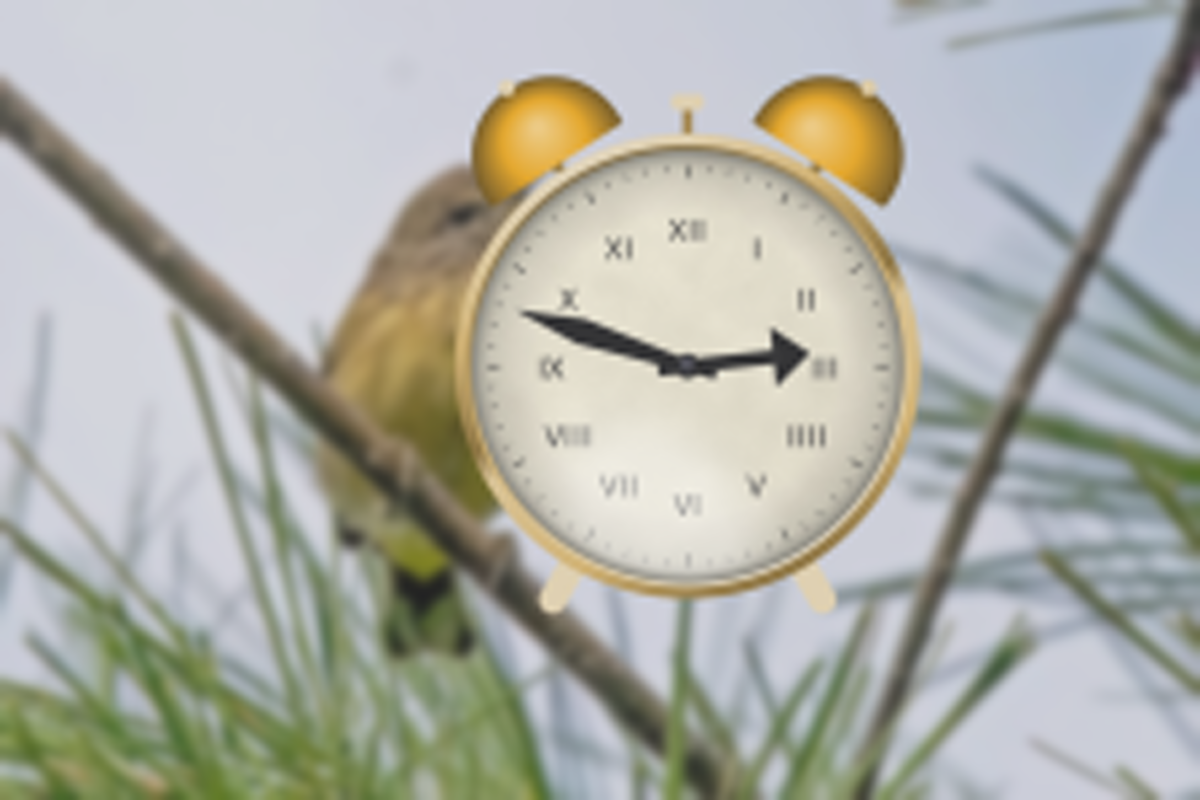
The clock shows **2:48**
